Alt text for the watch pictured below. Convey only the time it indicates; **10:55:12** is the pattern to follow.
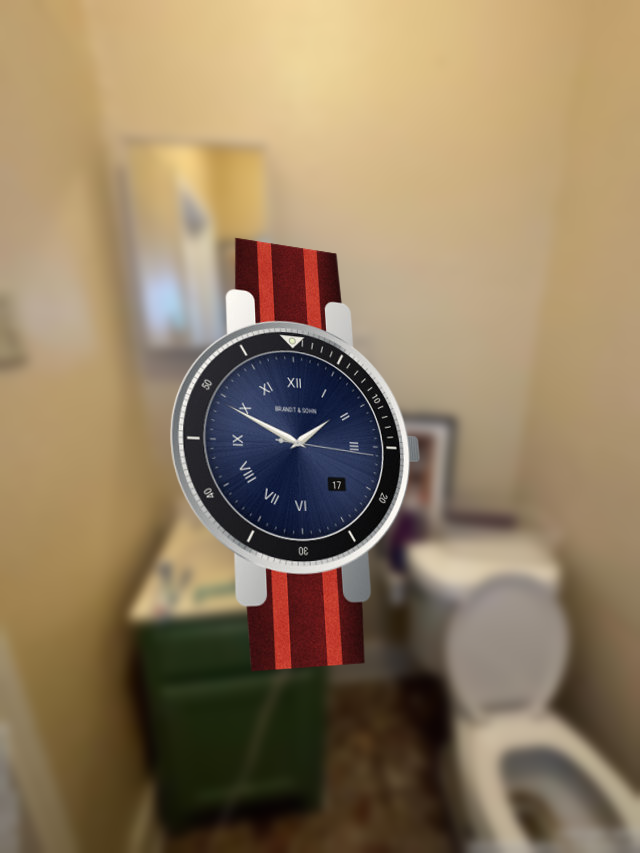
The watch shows **1:49:16**
